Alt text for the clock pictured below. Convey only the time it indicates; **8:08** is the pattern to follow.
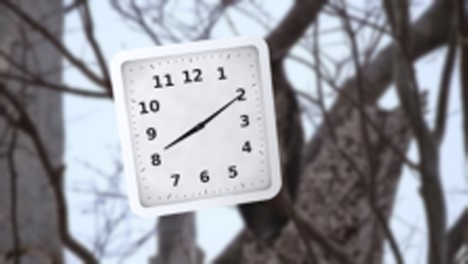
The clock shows **8:10**
